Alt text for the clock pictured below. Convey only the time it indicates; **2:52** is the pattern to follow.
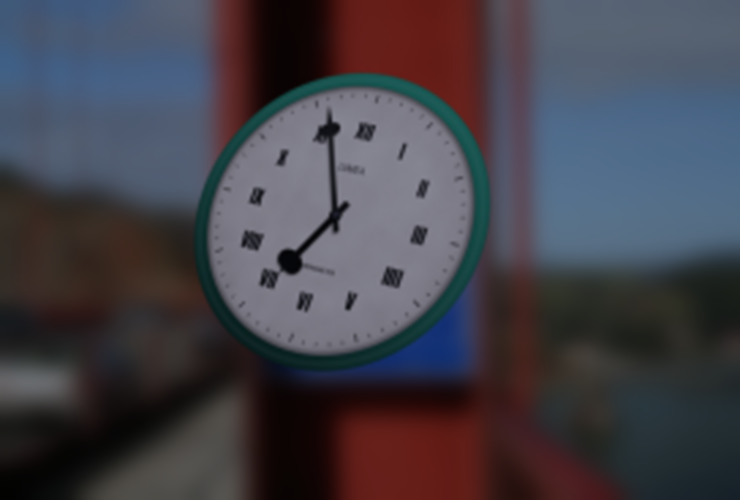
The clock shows **6:56**
